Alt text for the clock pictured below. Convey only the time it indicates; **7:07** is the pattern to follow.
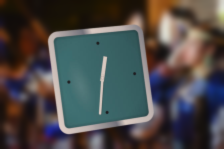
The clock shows **12:32**
